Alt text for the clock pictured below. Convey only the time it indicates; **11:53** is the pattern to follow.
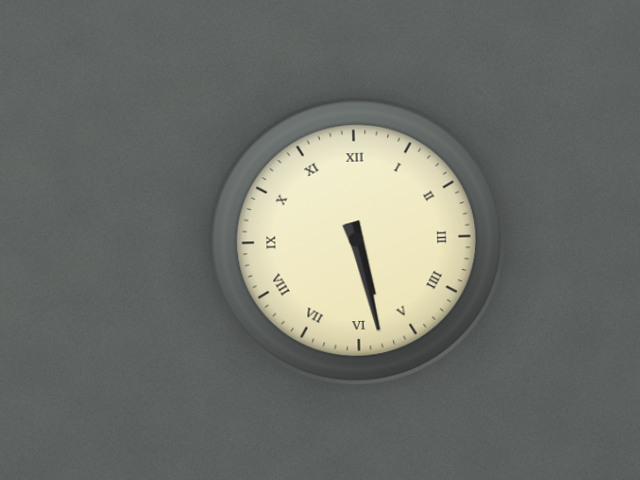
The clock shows **5:28**
